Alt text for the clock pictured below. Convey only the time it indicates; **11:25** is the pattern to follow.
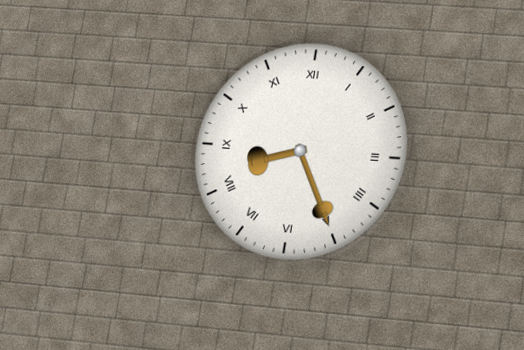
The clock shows **8:25**
